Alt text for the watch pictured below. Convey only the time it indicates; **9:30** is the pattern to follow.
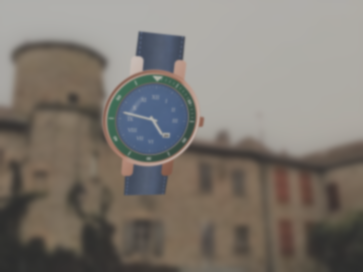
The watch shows **4:47**
